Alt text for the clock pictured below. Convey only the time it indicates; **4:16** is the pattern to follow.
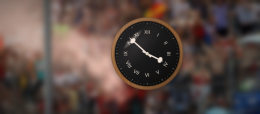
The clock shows **3:52**
